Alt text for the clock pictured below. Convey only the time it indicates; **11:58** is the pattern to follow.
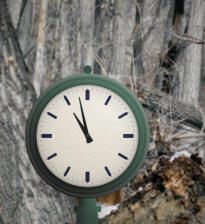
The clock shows **10:58**
